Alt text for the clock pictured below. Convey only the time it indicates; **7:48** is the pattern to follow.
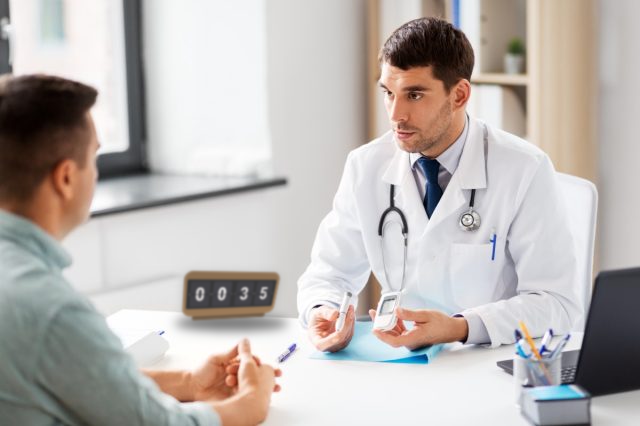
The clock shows **0:35**
